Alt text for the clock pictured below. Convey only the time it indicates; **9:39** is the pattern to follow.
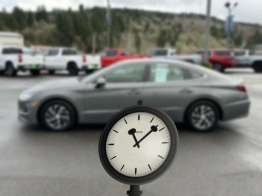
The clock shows **11:08**
